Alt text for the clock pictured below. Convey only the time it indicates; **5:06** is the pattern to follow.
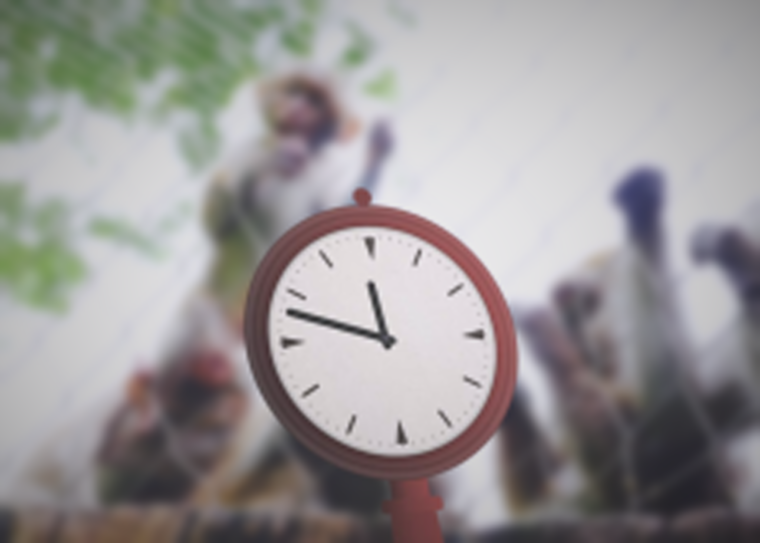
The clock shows **11:48**
